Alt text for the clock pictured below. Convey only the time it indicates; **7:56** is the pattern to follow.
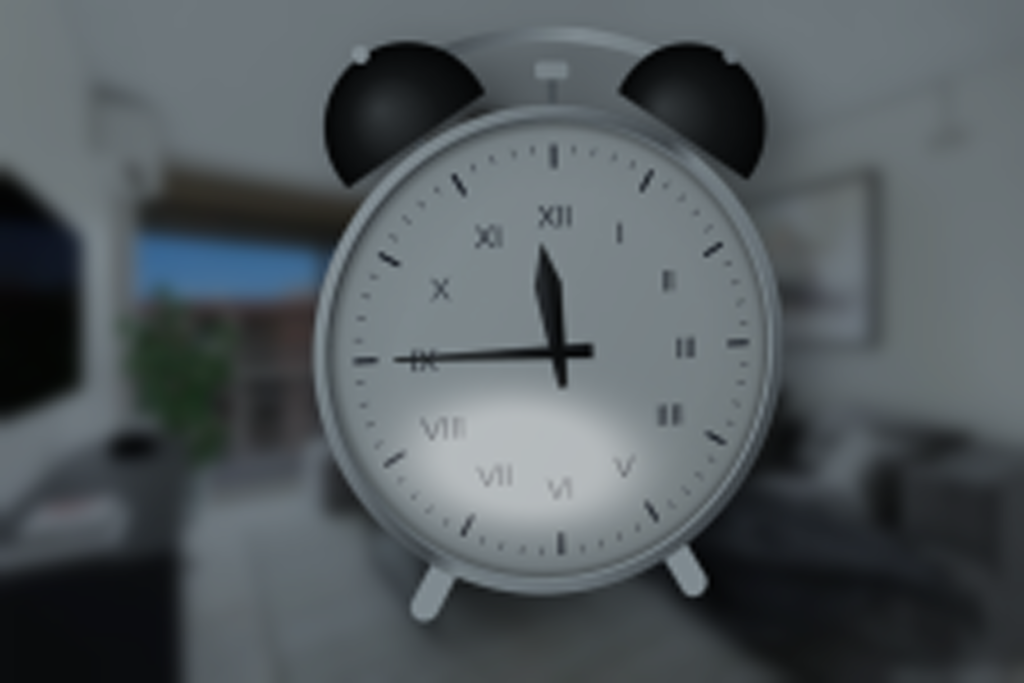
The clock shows **11:45**
